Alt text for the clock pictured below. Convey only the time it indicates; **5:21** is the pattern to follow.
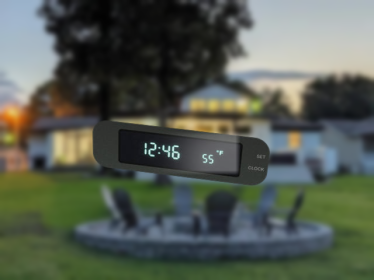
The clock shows **12:46**
